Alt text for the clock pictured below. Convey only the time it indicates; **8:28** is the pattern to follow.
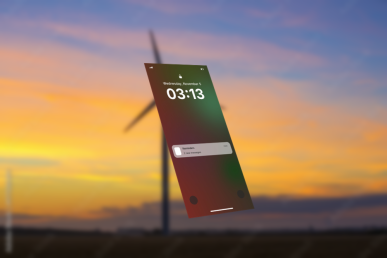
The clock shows **3:13**
